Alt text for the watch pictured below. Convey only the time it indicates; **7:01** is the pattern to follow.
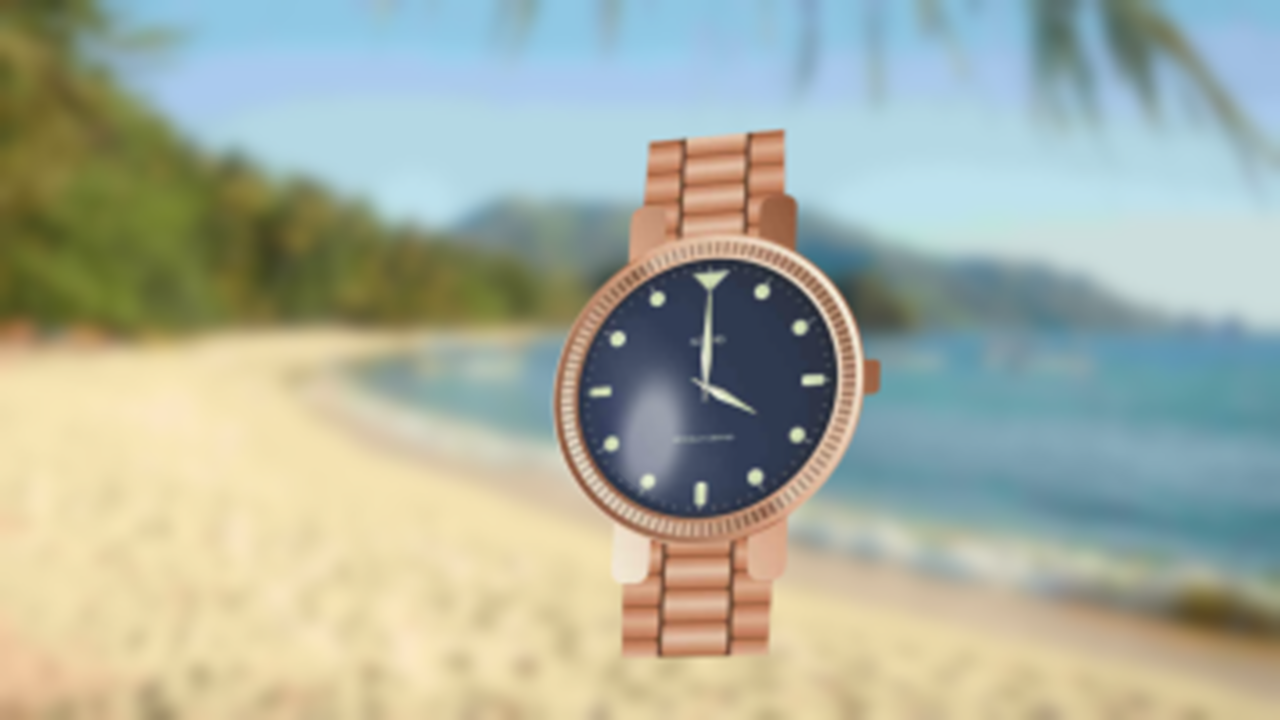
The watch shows **4:00**
